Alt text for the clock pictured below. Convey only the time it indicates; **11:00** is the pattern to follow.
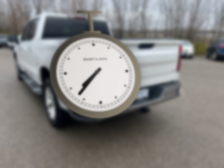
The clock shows **7:37**
